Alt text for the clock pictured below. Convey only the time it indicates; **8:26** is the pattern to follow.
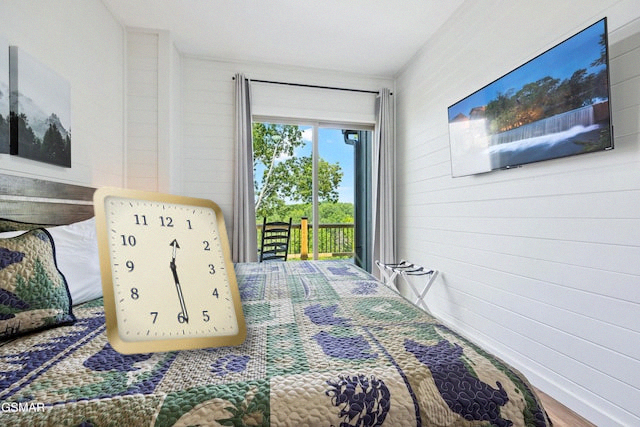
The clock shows **12:29**
